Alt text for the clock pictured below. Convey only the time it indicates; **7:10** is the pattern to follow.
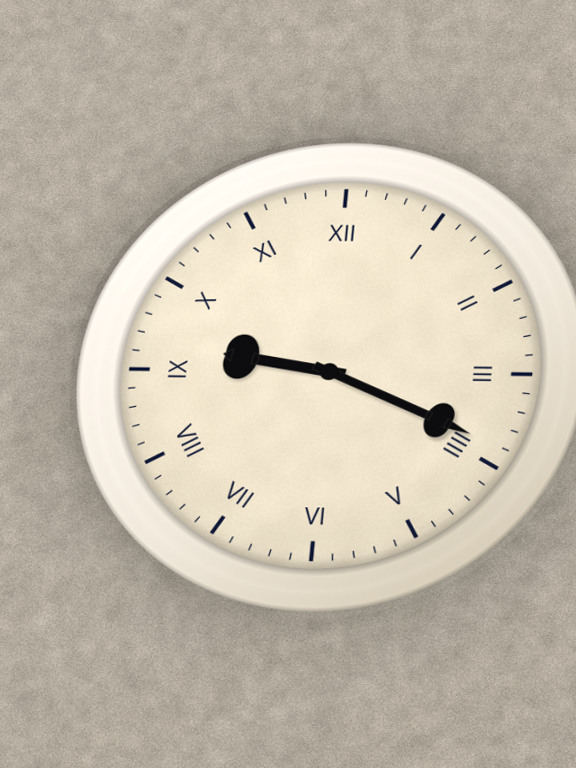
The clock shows **9:19**
